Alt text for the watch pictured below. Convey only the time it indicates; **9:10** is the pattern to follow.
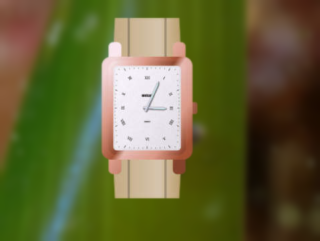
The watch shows **3:04**
